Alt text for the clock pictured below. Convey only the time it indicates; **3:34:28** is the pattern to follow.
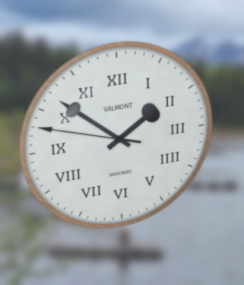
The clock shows **1:51:48**
